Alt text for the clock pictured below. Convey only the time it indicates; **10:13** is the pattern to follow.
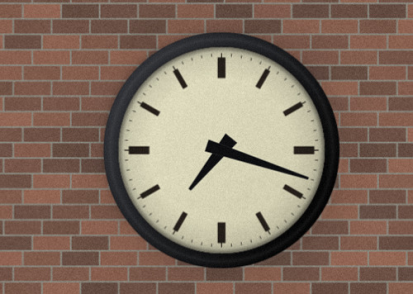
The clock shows **7:18**
